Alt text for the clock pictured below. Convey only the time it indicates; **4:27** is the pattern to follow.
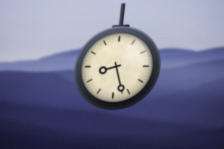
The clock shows **8:27**
